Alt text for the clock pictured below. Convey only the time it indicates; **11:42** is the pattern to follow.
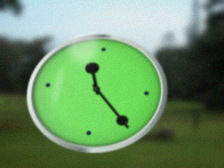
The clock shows **11:23**
